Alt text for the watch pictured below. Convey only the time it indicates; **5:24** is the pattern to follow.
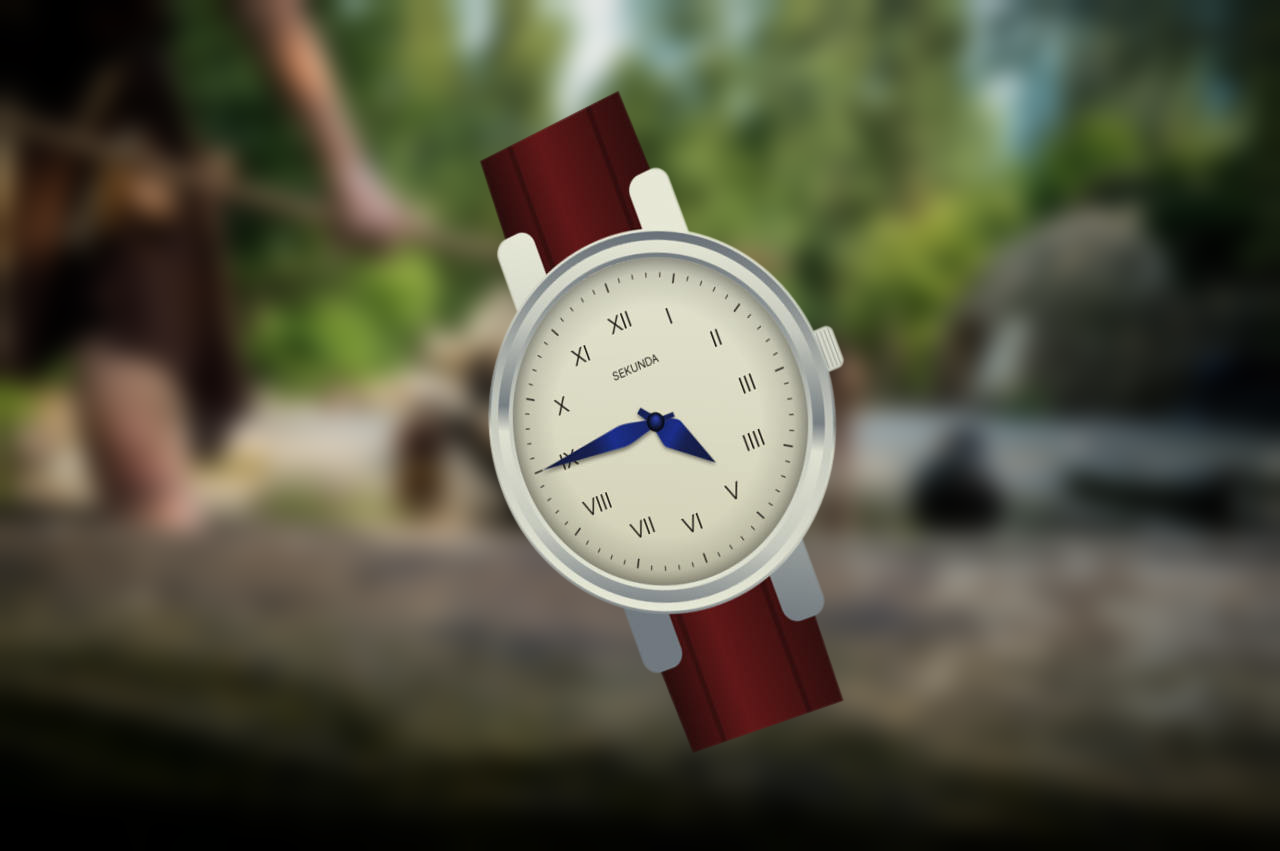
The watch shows **4:45**
